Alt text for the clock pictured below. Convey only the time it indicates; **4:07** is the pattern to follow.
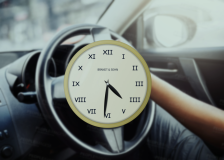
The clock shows **4:31**
